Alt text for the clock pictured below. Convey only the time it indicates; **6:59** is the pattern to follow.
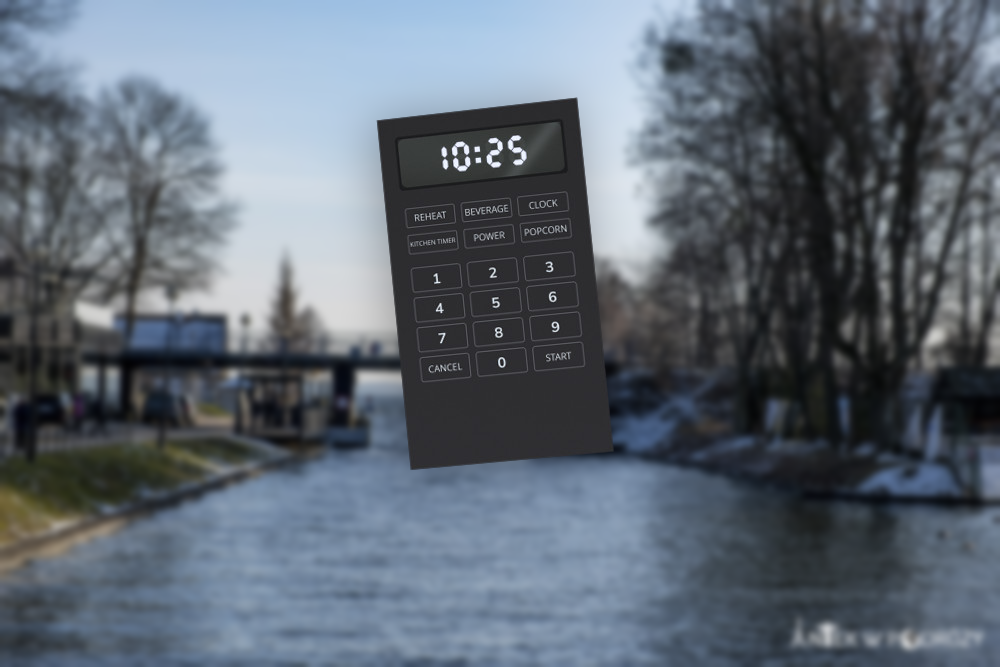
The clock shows **10:25**
